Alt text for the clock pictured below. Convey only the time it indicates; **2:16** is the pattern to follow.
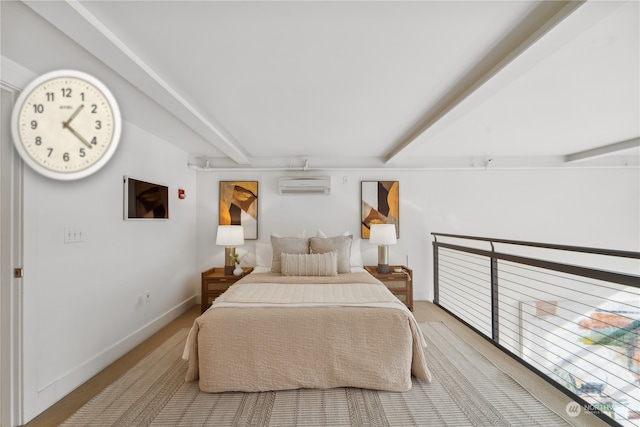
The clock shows **1:22**
